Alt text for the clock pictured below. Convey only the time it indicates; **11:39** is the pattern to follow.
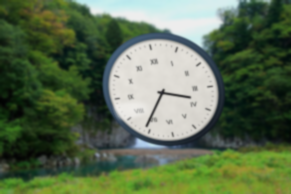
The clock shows **3:36**
